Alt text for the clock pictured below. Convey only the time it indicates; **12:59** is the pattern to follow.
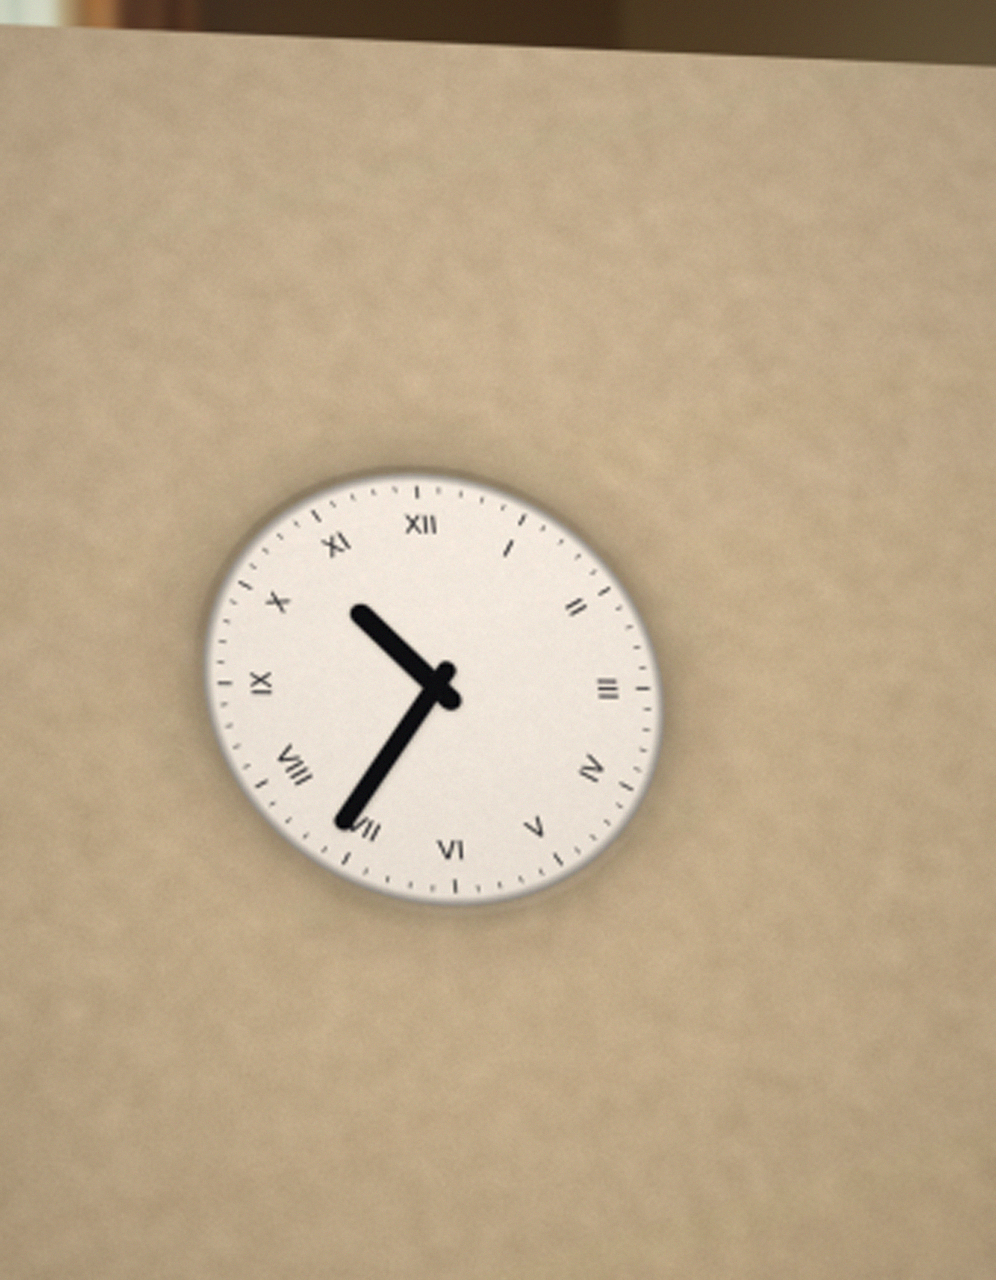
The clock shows **10:36**
